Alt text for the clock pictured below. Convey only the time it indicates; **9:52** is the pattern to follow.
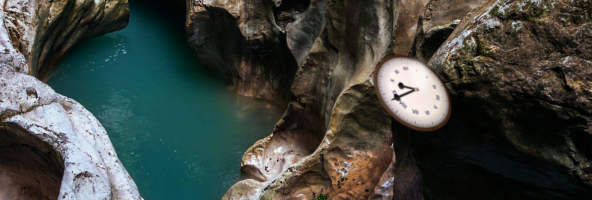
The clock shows **9:43**
